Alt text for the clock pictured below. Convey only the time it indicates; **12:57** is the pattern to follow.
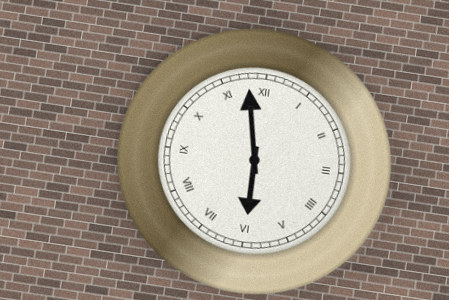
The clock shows **5:58**
